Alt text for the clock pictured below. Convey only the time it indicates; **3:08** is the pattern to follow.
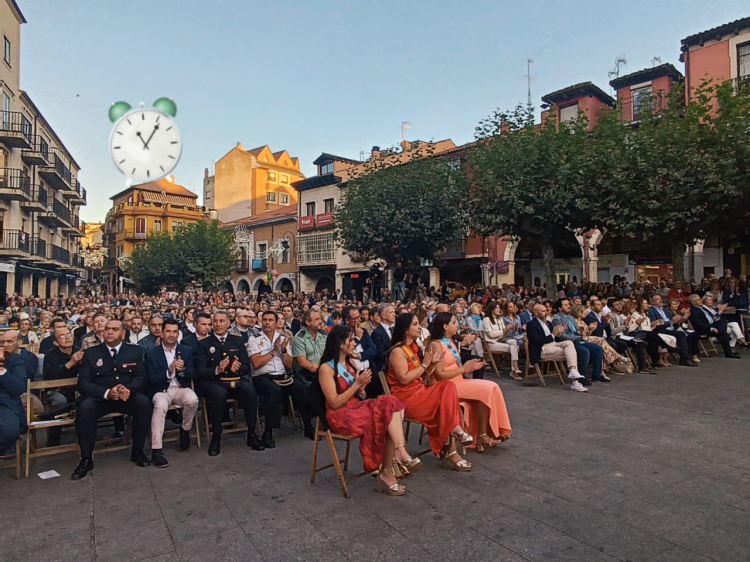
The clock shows **11:06**
